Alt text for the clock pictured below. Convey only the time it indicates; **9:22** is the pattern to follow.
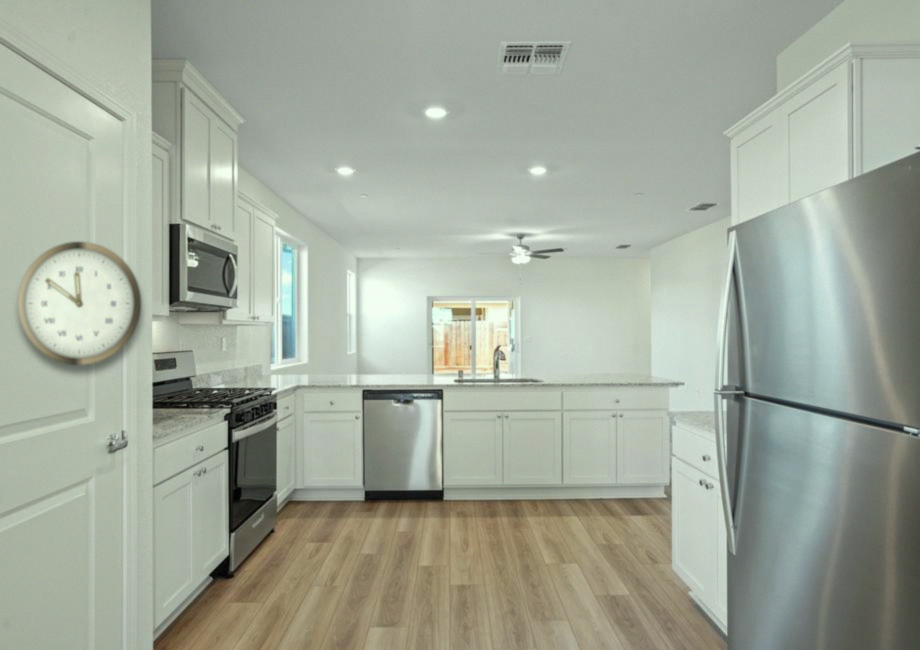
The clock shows **11:51**
